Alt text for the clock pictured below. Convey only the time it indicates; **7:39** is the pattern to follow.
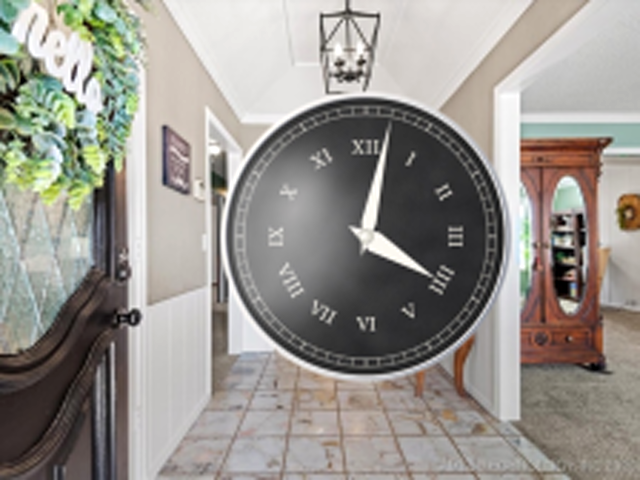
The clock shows **4:02**
